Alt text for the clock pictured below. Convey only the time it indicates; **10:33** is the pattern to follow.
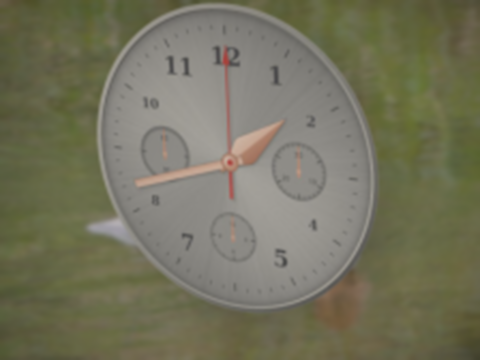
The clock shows **1:42**
